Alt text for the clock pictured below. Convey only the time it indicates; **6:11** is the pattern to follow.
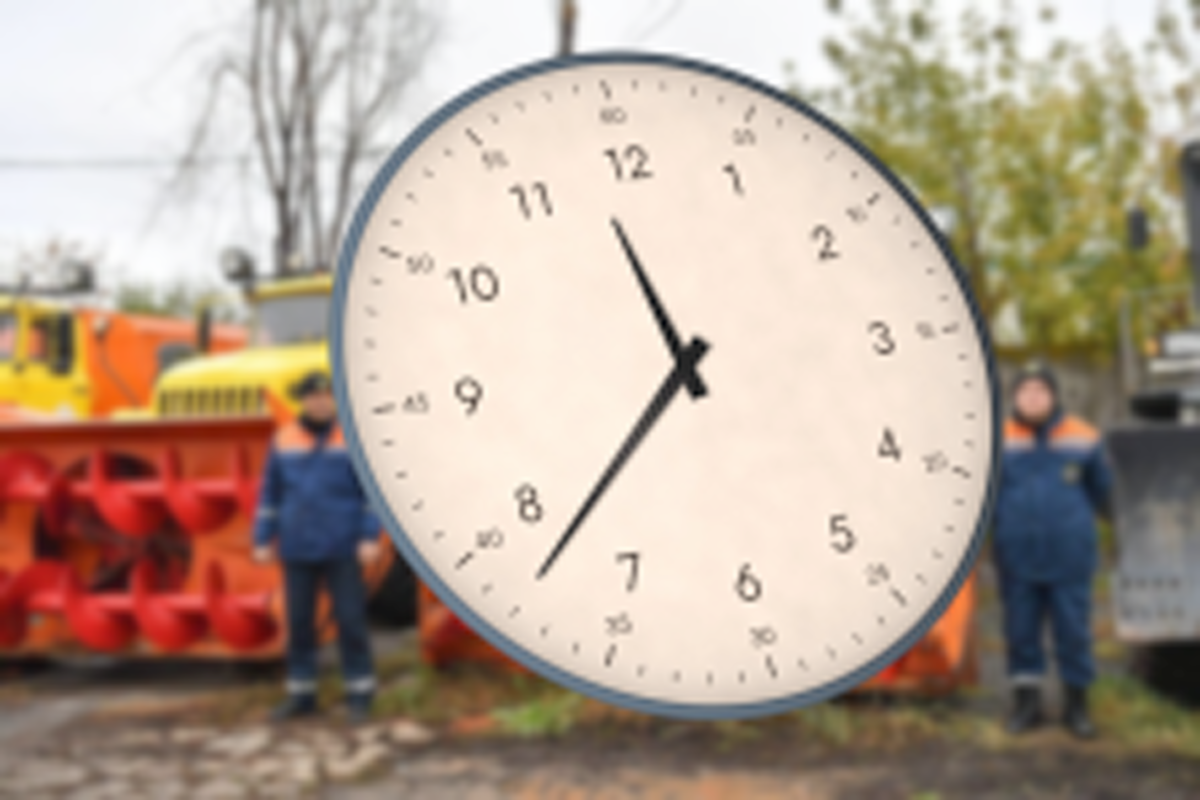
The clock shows **11:38**
